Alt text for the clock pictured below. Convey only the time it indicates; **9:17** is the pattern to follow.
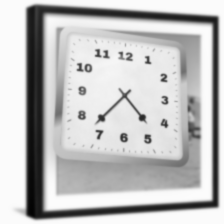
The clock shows **4:37**
